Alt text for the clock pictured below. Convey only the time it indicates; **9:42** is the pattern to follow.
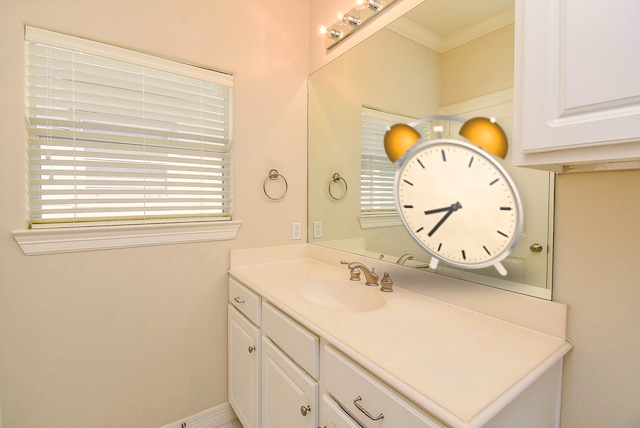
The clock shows **8:38**
